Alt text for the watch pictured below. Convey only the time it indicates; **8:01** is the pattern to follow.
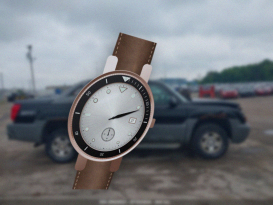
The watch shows **2:11**
